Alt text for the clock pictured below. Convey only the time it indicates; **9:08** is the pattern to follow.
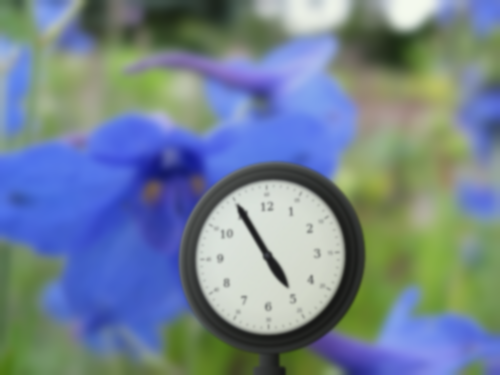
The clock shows **4:55**
